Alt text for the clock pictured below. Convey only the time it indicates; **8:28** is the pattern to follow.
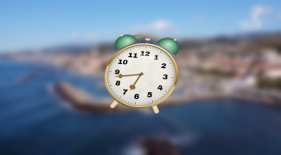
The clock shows **6:43**
